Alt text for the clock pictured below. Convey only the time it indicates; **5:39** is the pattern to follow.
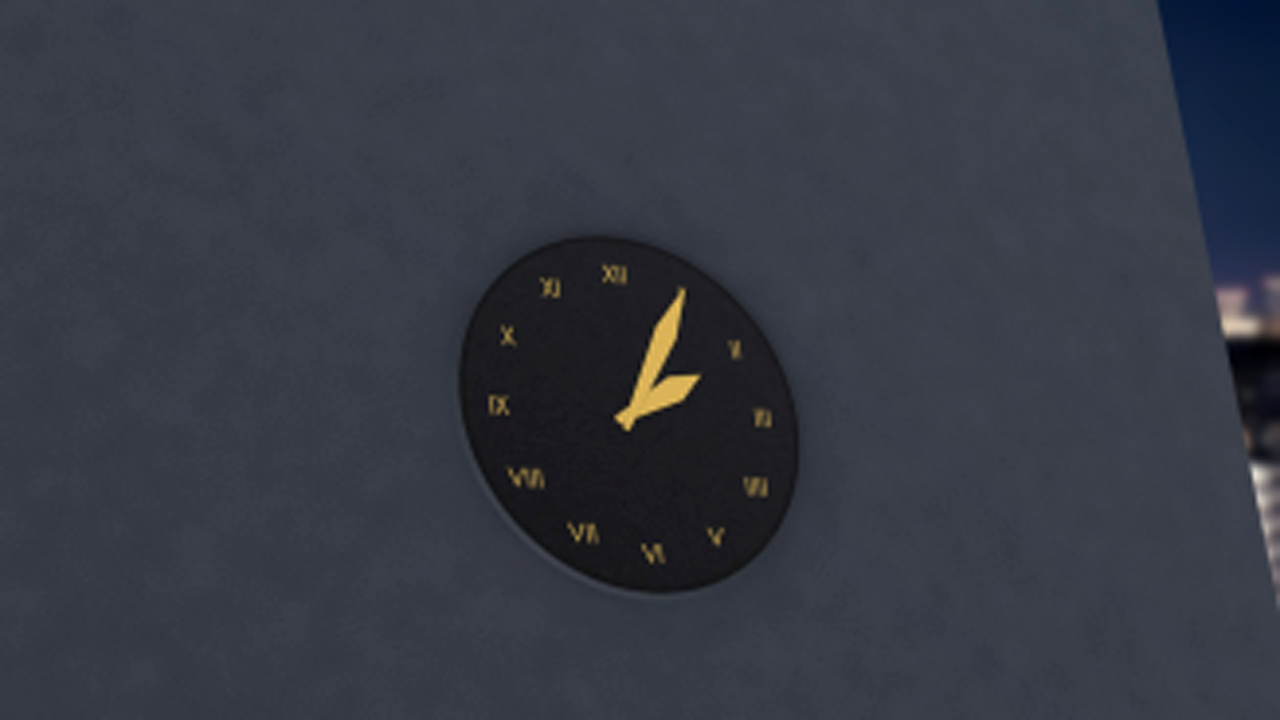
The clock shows **2:05**
